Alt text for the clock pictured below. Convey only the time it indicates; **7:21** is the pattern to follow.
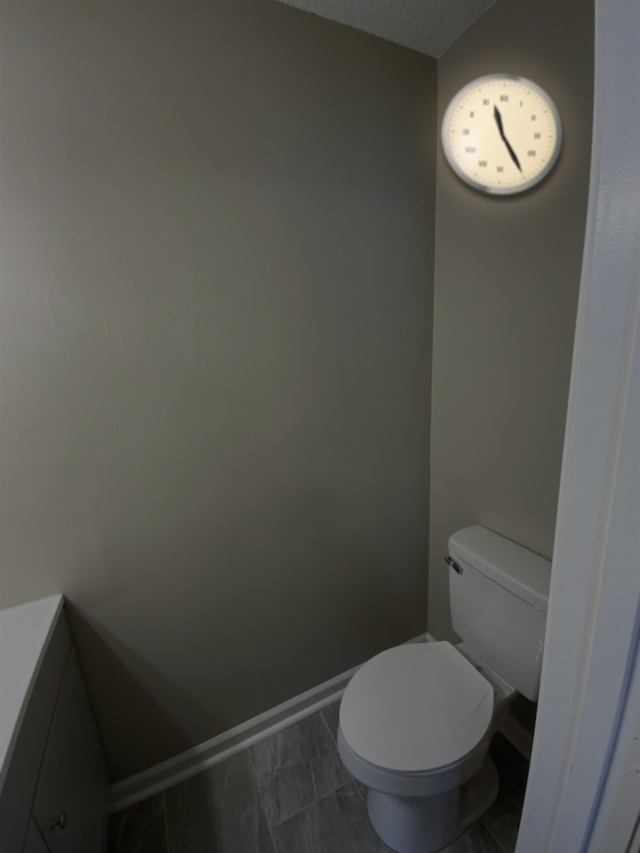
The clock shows **11:25**
